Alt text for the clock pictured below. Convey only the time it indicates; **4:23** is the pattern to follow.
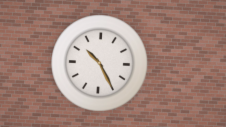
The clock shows **10:25**
